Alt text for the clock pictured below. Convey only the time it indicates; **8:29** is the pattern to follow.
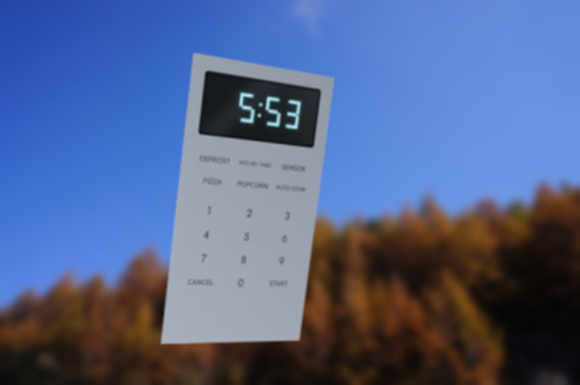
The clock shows **5:53**
